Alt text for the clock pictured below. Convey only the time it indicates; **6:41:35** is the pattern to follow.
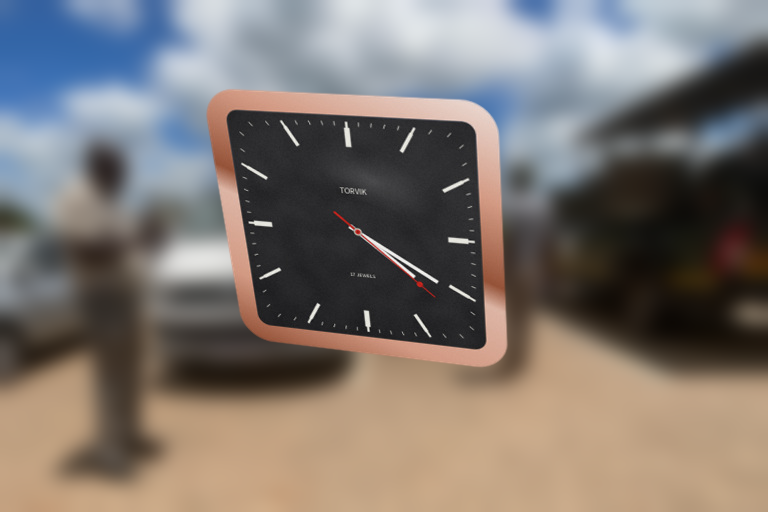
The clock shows **4:20:22**
